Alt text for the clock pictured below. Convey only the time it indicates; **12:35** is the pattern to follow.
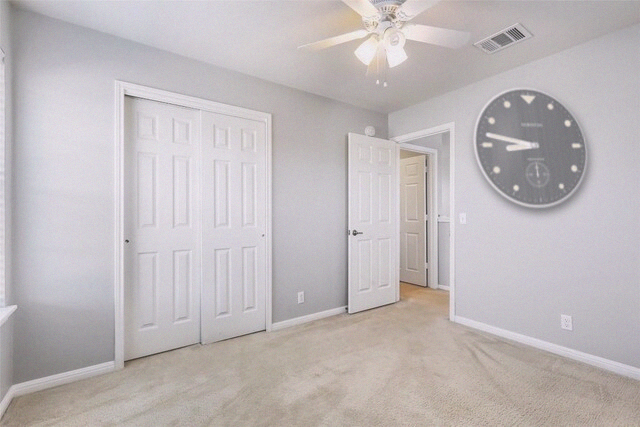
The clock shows **8:47**
